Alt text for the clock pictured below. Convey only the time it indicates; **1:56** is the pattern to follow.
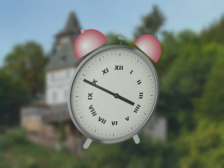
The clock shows **3:49**
